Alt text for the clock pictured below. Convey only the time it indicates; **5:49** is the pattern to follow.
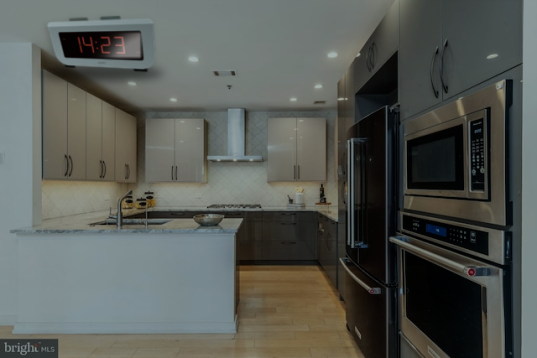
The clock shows **14:23**
